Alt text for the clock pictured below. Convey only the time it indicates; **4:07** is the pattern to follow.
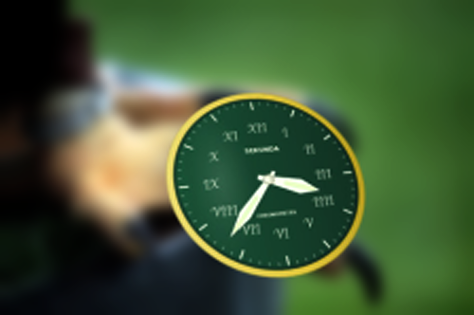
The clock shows **3:37**
